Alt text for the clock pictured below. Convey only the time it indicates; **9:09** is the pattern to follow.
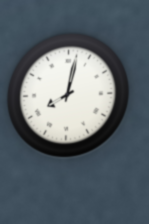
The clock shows **8:02**
